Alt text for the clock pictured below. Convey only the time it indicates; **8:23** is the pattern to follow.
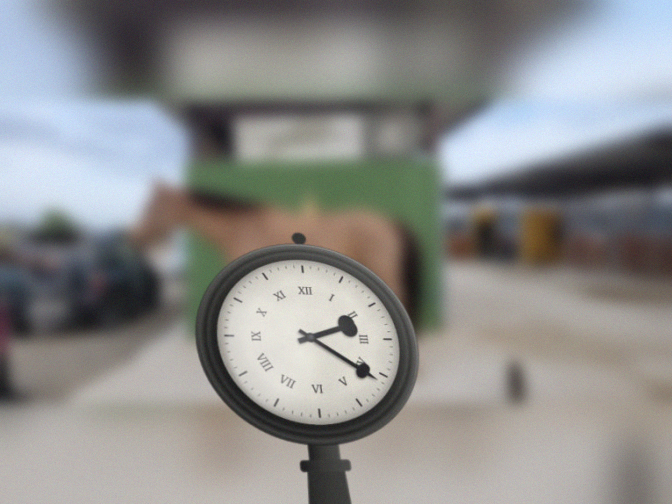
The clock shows **2:21**
